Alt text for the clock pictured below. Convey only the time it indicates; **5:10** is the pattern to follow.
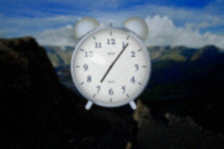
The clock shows **7:06**
